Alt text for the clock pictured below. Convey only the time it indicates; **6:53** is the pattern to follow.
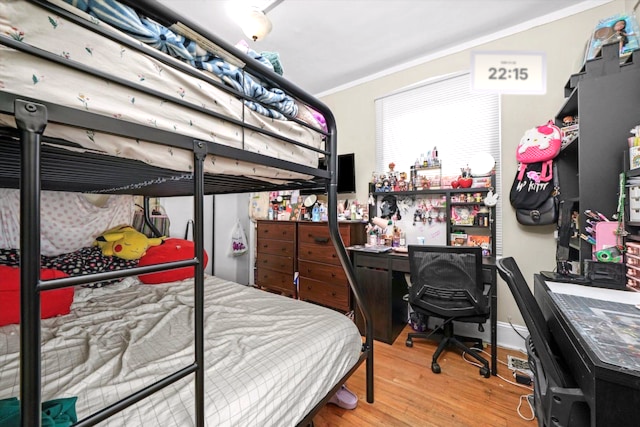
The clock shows **22:15**
